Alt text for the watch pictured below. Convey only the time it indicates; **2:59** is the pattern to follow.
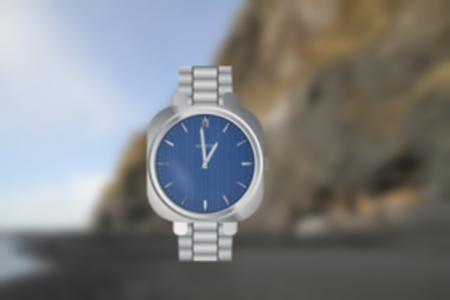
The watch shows **12:59**
